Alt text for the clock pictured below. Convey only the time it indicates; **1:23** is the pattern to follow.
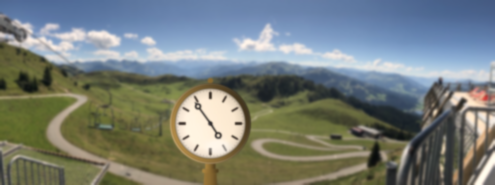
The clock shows **4:54**
